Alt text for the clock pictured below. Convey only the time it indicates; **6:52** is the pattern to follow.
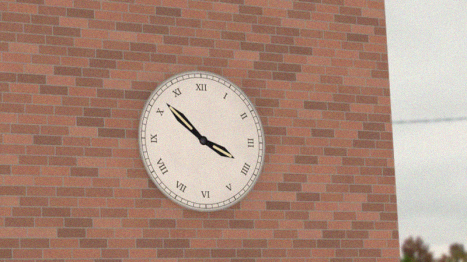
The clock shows **3:52**
